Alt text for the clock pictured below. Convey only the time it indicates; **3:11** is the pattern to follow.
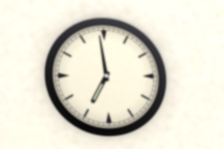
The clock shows **6:59**
